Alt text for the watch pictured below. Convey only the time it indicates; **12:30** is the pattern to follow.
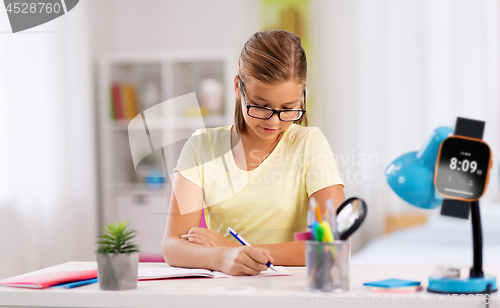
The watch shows **8:09**
